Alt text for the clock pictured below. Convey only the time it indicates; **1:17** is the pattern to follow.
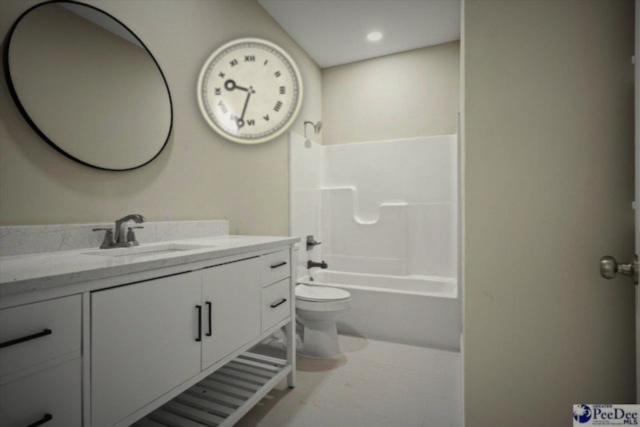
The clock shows **9:33**
